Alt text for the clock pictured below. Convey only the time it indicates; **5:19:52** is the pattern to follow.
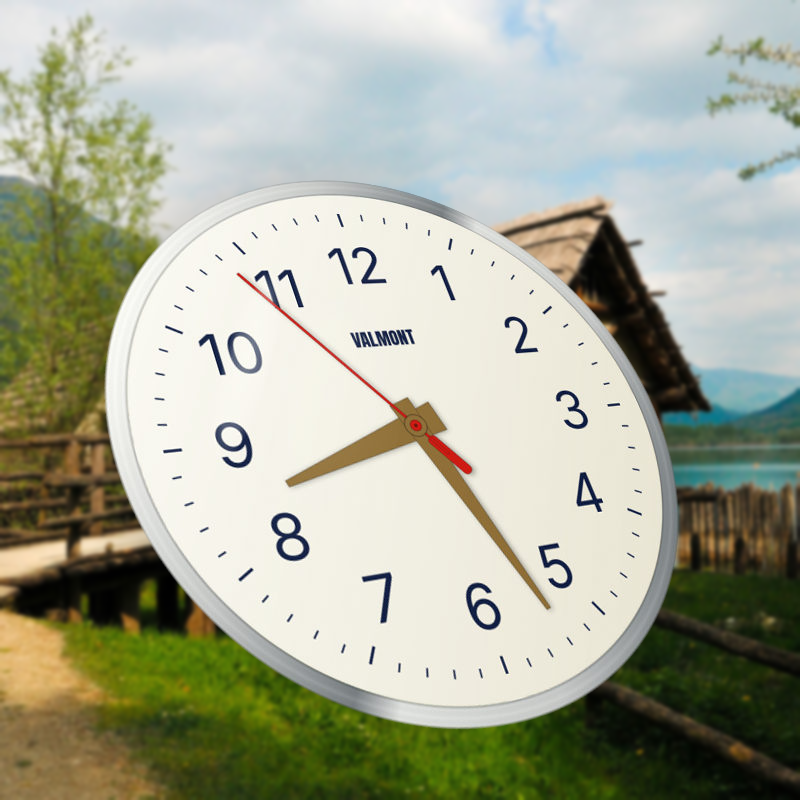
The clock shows **8:26:54**
